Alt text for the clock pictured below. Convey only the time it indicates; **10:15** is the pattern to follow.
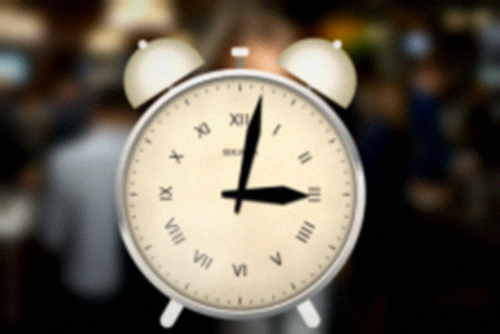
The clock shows **3:02**
